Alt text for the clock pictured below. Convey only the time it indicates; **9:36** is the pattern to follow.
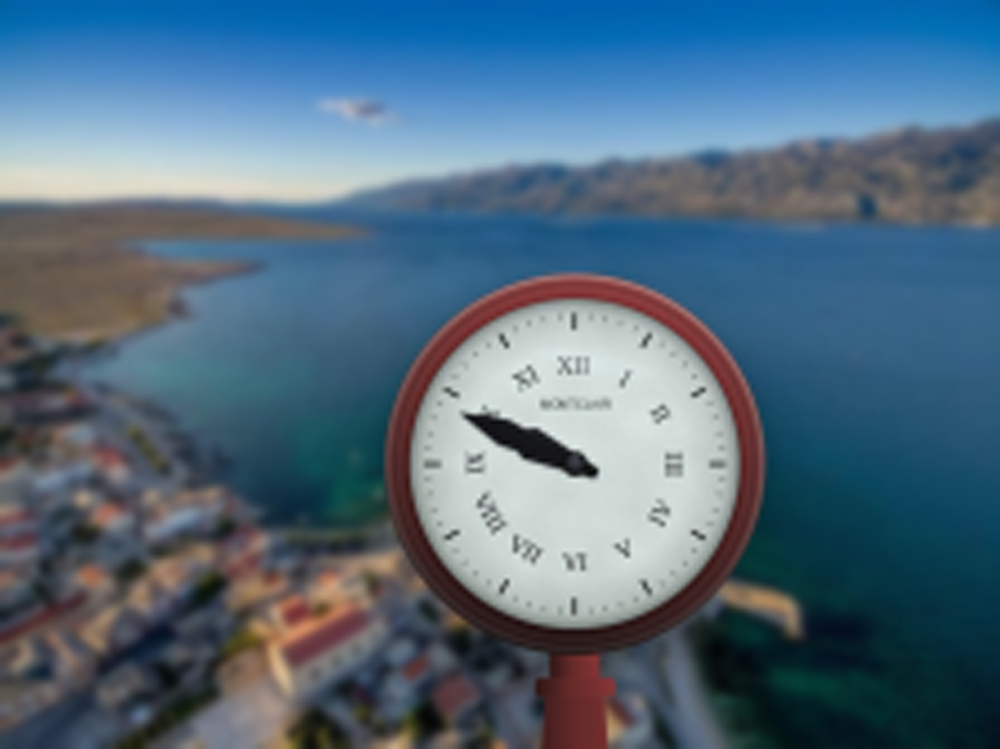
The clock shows **9:49**
